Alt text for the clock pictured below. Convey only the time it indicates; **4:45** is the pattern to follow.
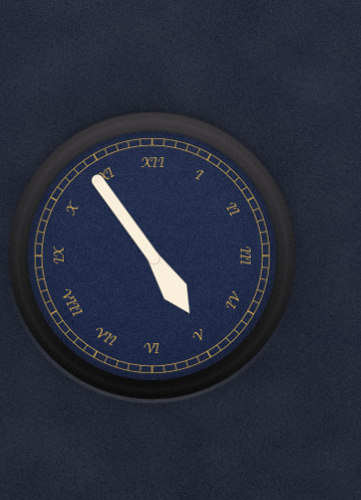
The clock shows **4:54**
